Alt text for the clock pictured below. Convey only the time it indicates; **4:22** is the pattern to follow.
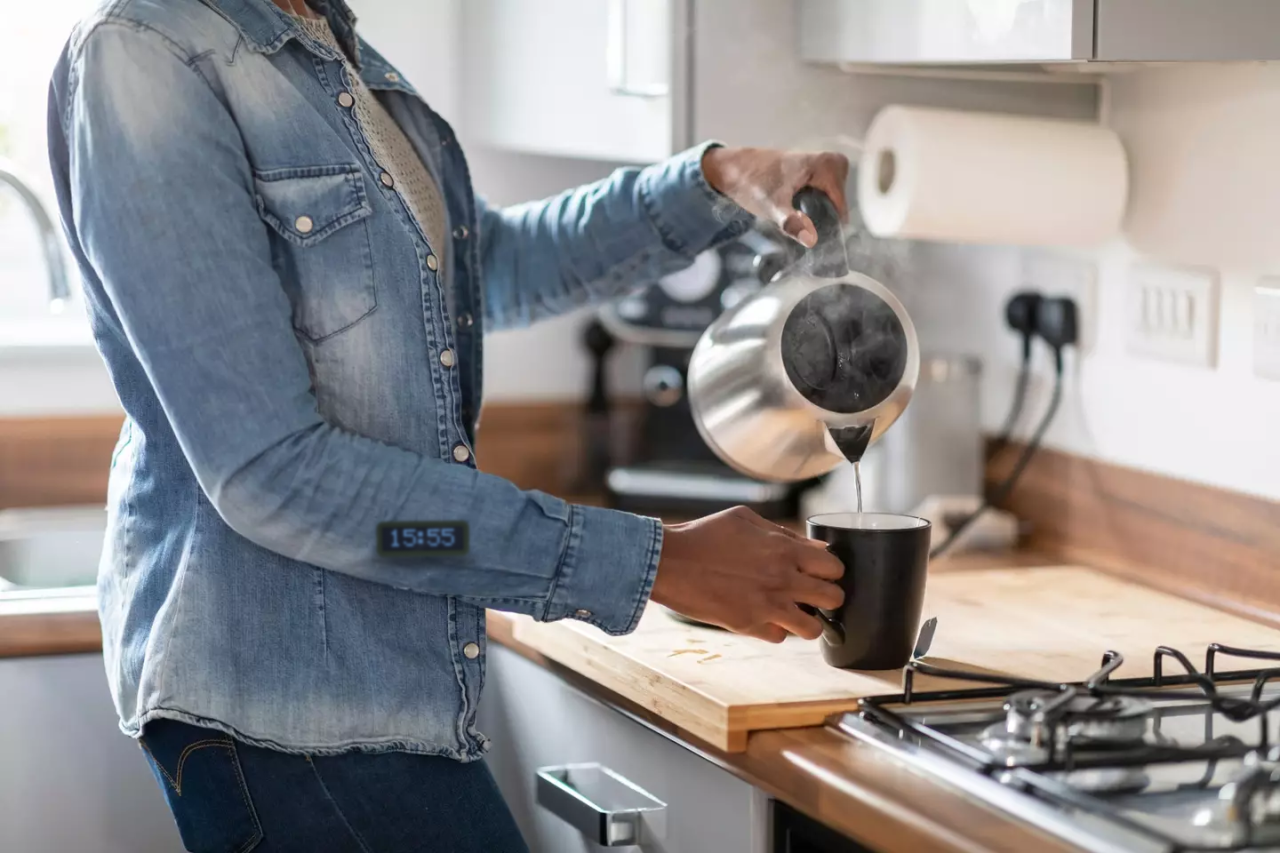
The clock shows **15:55**
